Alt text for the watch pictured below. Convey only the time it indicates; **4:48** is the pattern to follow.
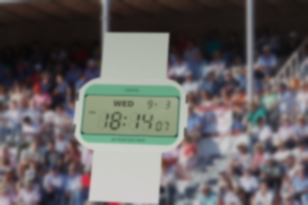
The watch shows **18:14**
